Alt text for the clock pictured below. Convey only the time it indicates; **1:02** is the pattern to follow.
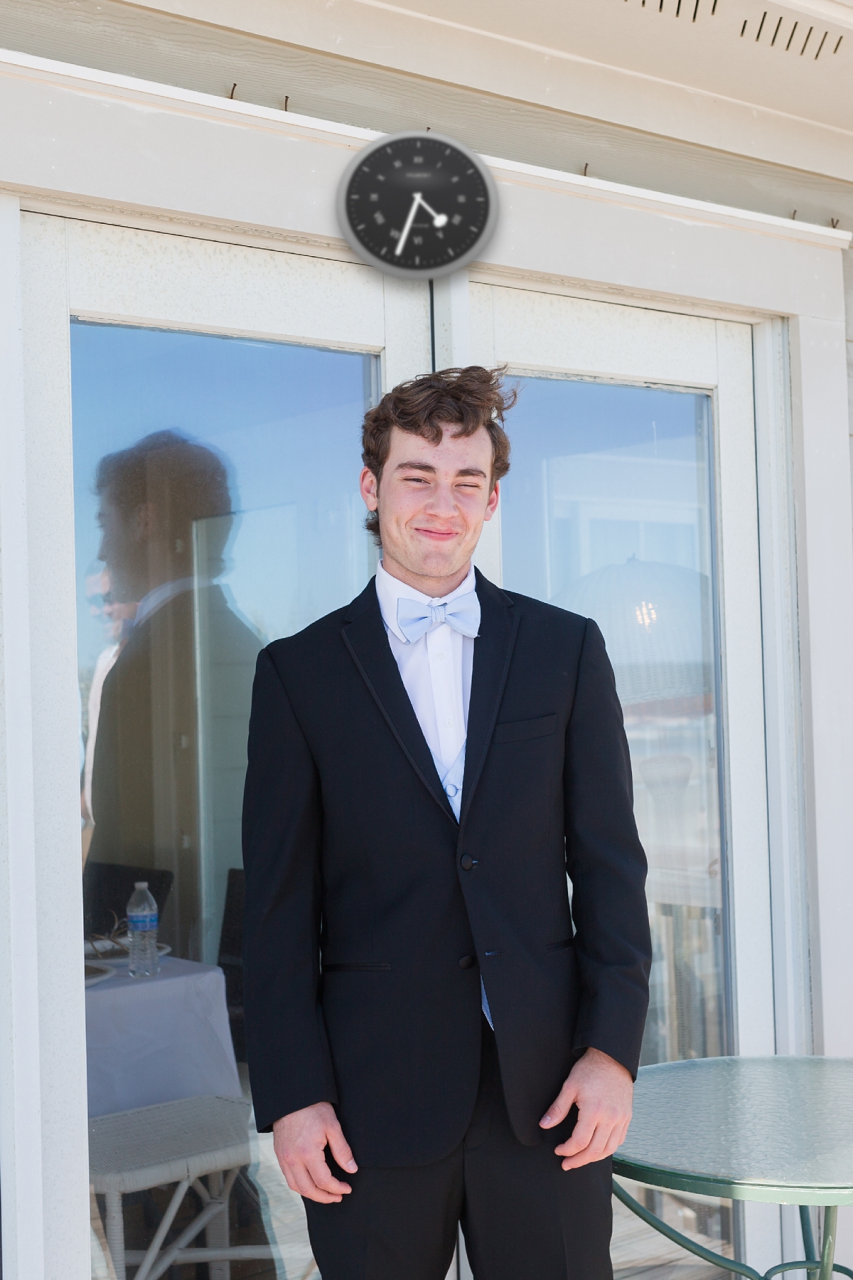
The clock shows **4:33**
